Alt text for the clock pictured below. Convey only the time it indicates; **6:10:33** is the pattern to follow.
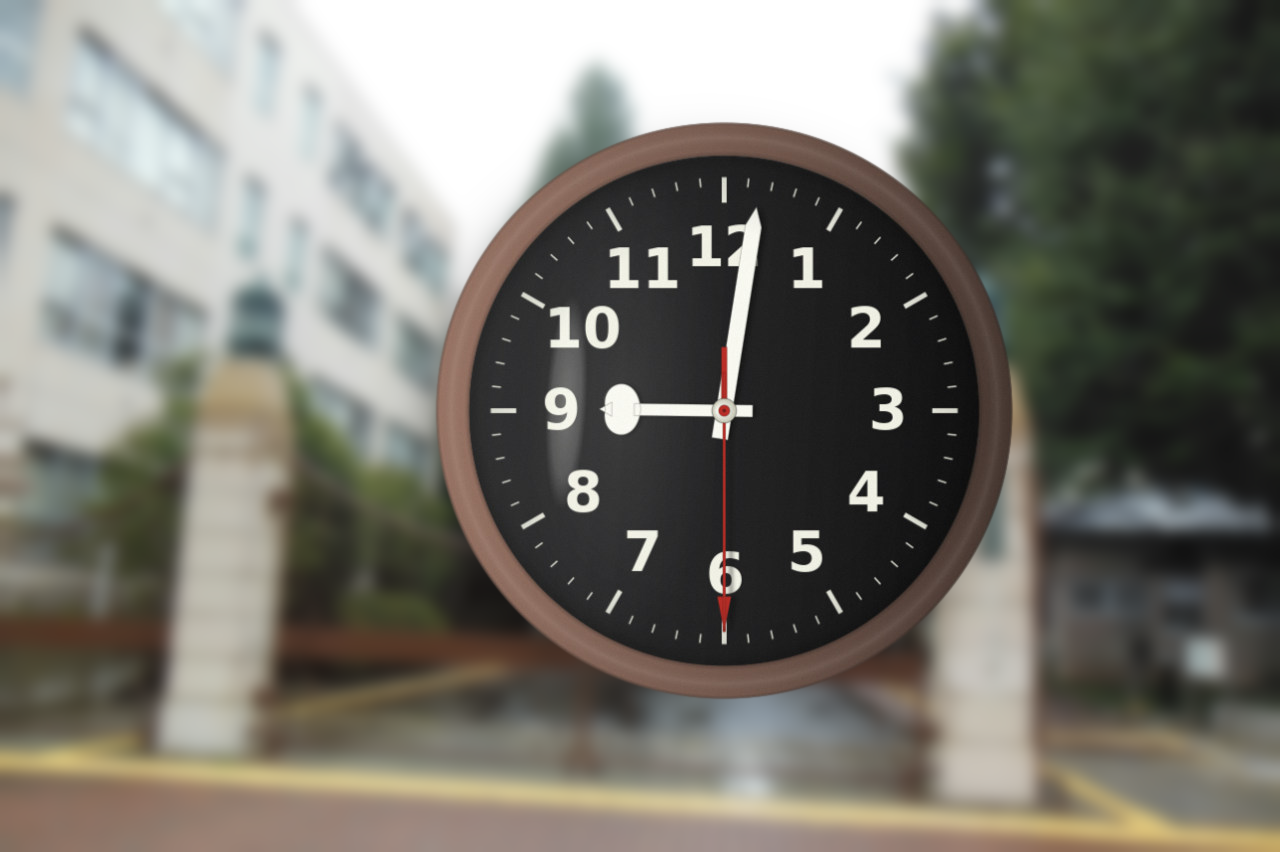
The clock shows **9:01:30**
